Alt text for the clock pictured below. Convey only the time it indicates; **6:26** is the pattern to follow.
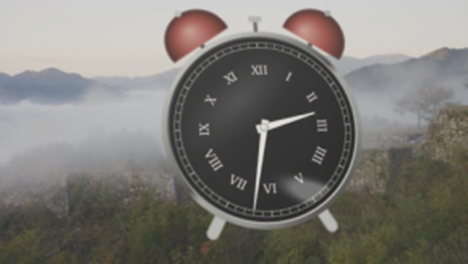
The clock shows **2:32**
